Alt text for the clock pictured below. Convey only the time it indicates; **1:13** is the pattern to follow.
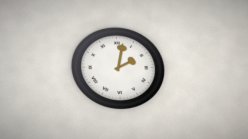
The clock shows **2:02**
